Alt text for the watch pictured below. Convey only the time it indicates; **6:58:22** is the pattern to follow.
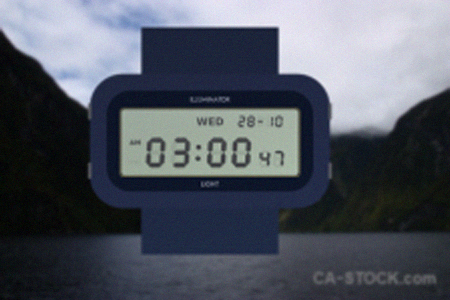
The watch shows **3:00:47**
